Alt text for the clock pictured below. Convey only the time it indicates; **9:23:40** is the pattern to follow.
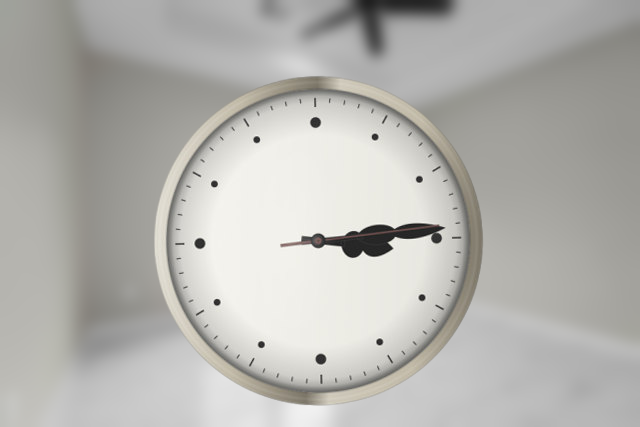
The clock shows **3:14:14**
